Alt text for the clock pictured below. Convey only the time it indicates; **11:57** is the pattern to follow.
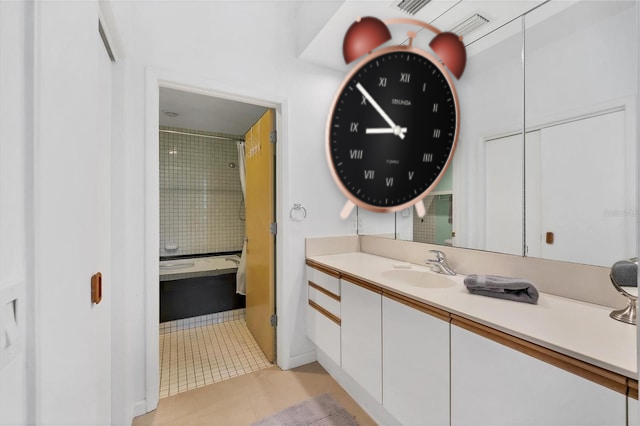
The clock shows **8:51**
